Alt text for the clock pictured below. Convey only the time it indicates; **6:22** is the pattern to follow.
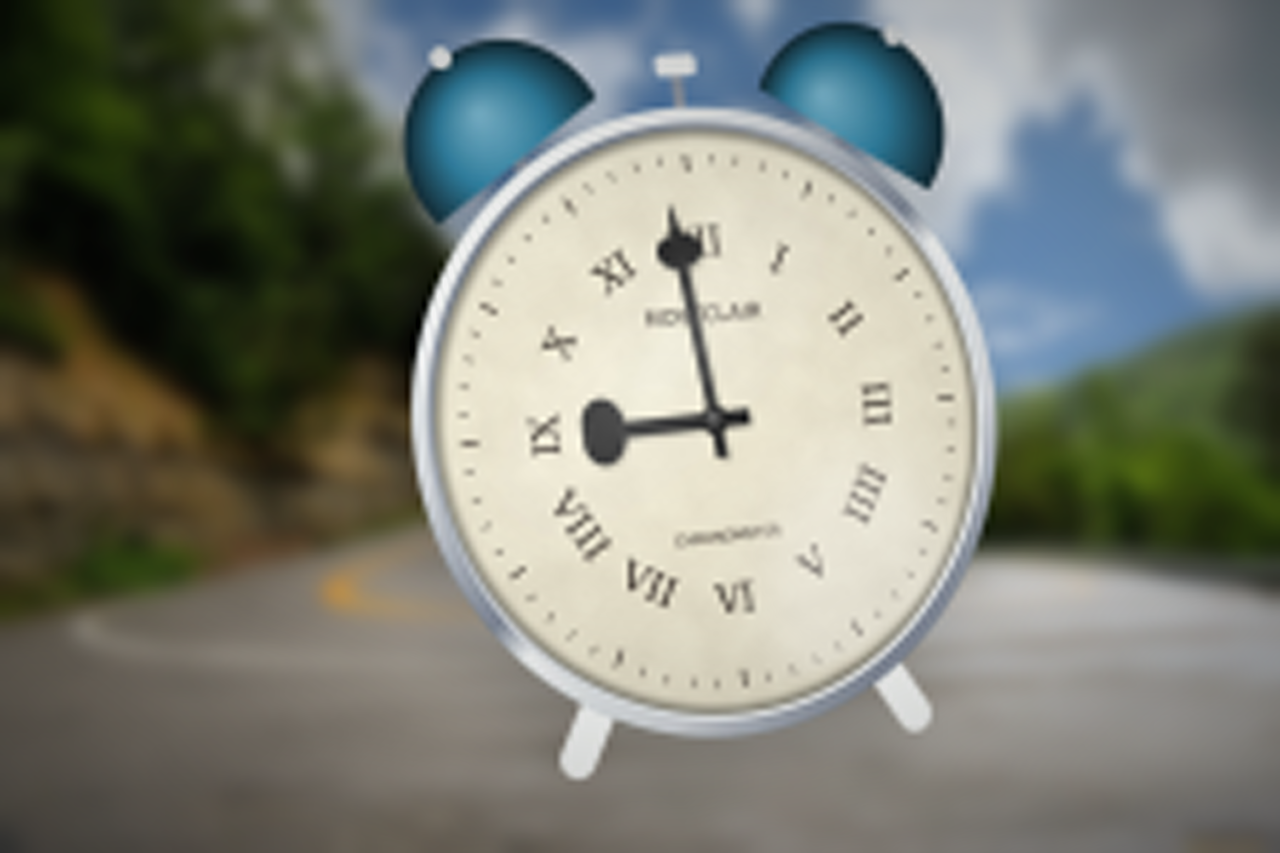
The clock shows **8:59**
